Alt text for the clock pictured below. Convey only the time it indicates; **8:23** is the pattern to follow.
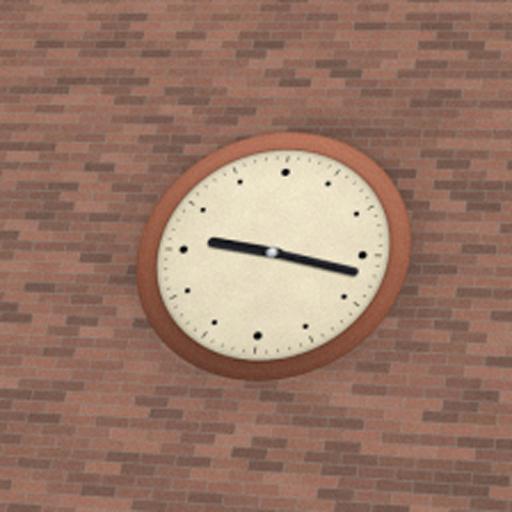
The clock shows **9:17**
